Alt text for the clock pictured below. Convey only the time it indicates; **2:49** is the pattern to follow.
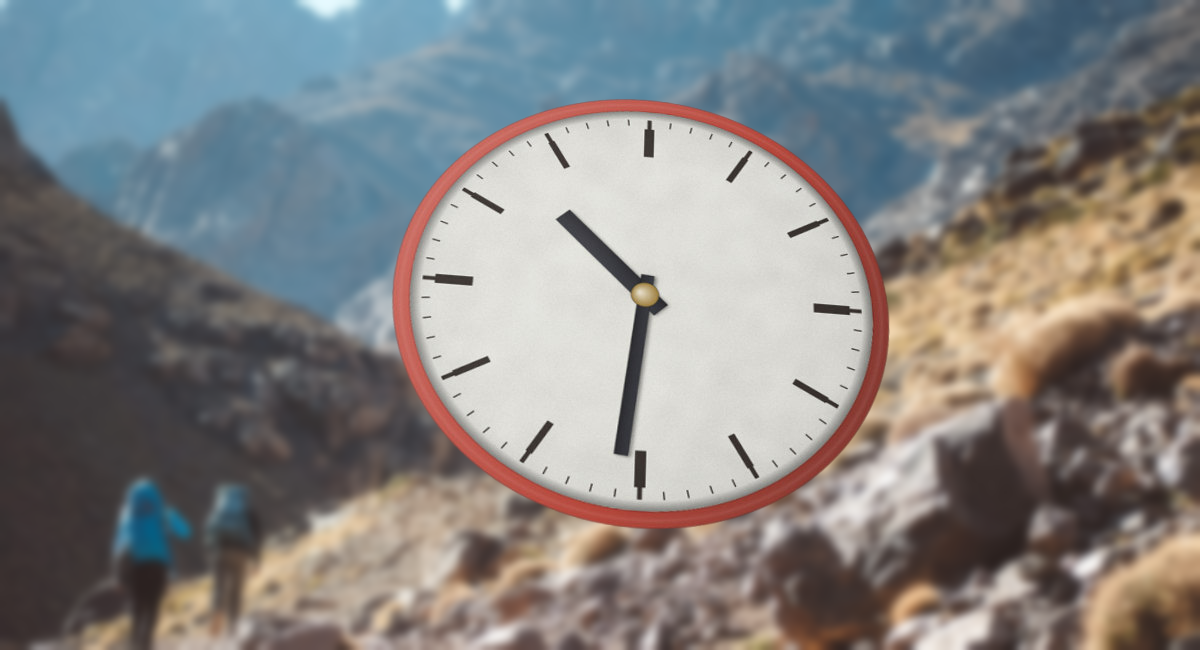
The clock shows **10:31**
